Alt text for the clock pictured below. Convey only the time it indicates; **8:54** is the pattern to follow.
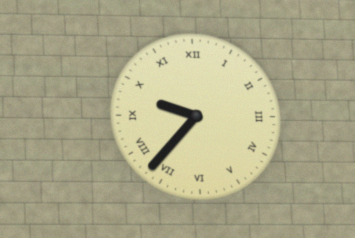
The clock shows **9:37**
